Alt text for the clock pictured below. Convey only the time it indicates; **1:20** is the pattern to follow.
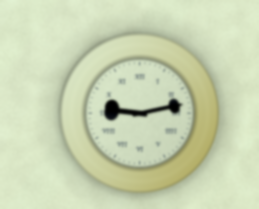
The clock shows **9:13**
